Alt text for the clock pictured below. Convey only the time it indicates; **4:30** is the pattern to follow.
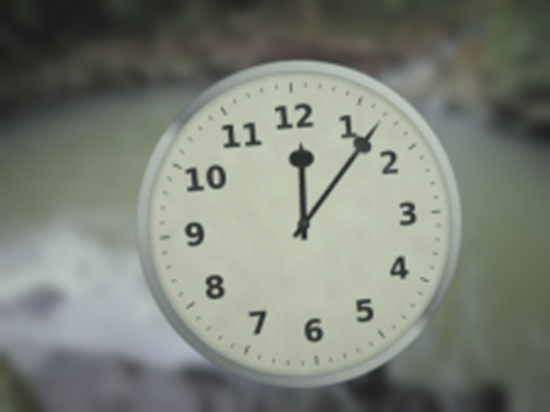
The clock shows **12:07**
